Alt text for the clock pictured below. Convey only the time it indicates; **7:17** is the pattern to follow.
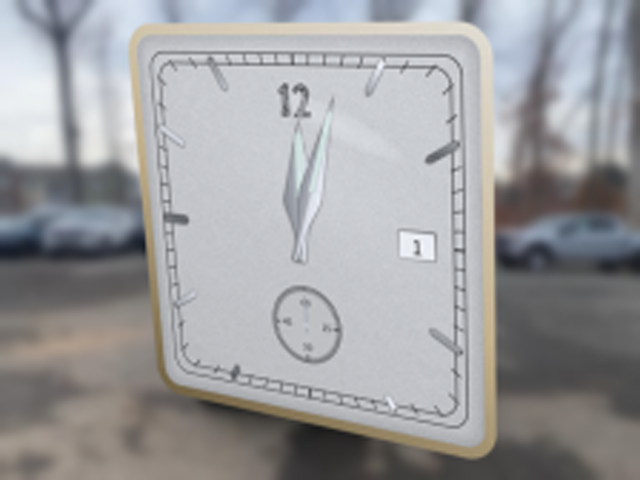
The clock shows **12:03**
